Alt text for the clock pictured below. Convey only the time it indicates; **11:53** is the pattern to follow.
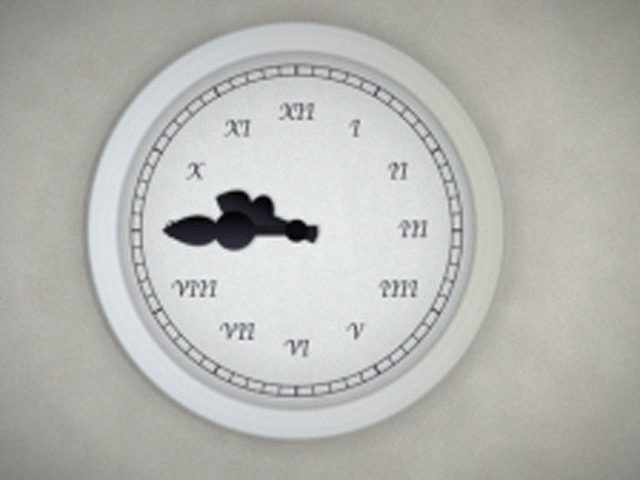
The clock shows **9:45**
